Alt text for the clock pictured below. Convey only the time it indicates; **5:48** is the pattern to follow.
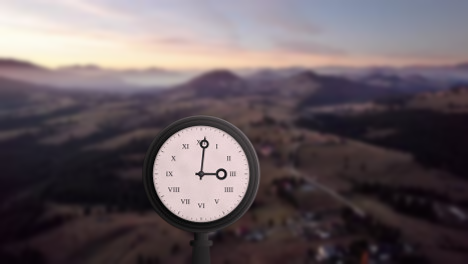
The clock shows **3:01**
